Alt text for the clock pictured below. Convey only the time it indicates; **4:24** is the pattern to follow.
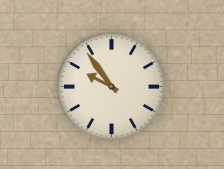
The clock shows **9:54**
